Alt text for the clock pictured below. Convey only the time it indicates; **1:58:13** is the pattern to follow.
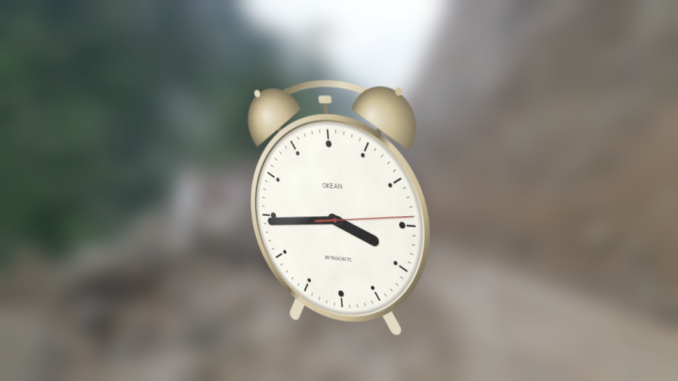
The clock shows **3:44:14**
